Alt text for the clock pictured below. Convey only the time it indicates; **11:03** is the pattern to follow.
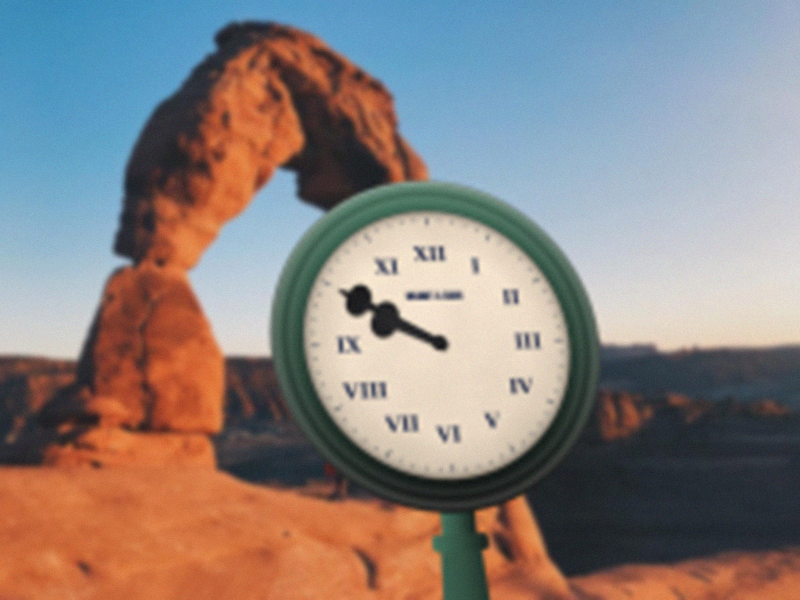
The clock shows **9:50**
